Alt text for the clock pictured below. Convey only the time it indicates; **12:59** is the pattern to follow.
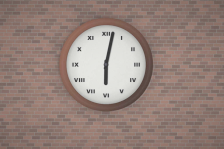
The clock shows **6:02**
